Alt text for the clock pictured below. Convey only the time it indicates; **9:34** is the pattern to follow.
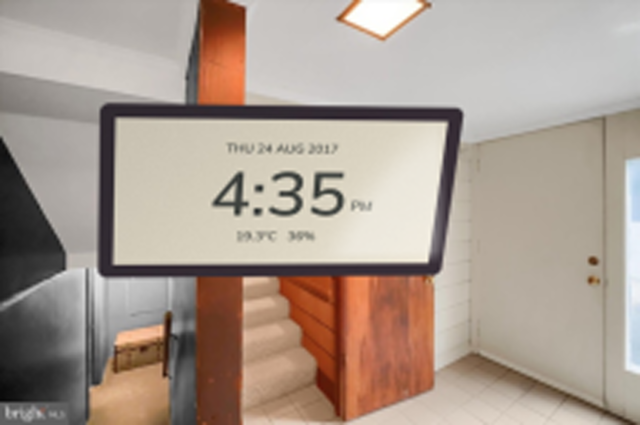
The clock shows **4:35**
